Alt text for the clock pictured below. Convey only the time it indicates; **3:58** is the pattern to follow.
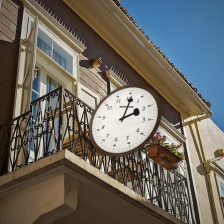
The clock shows **2:01**
